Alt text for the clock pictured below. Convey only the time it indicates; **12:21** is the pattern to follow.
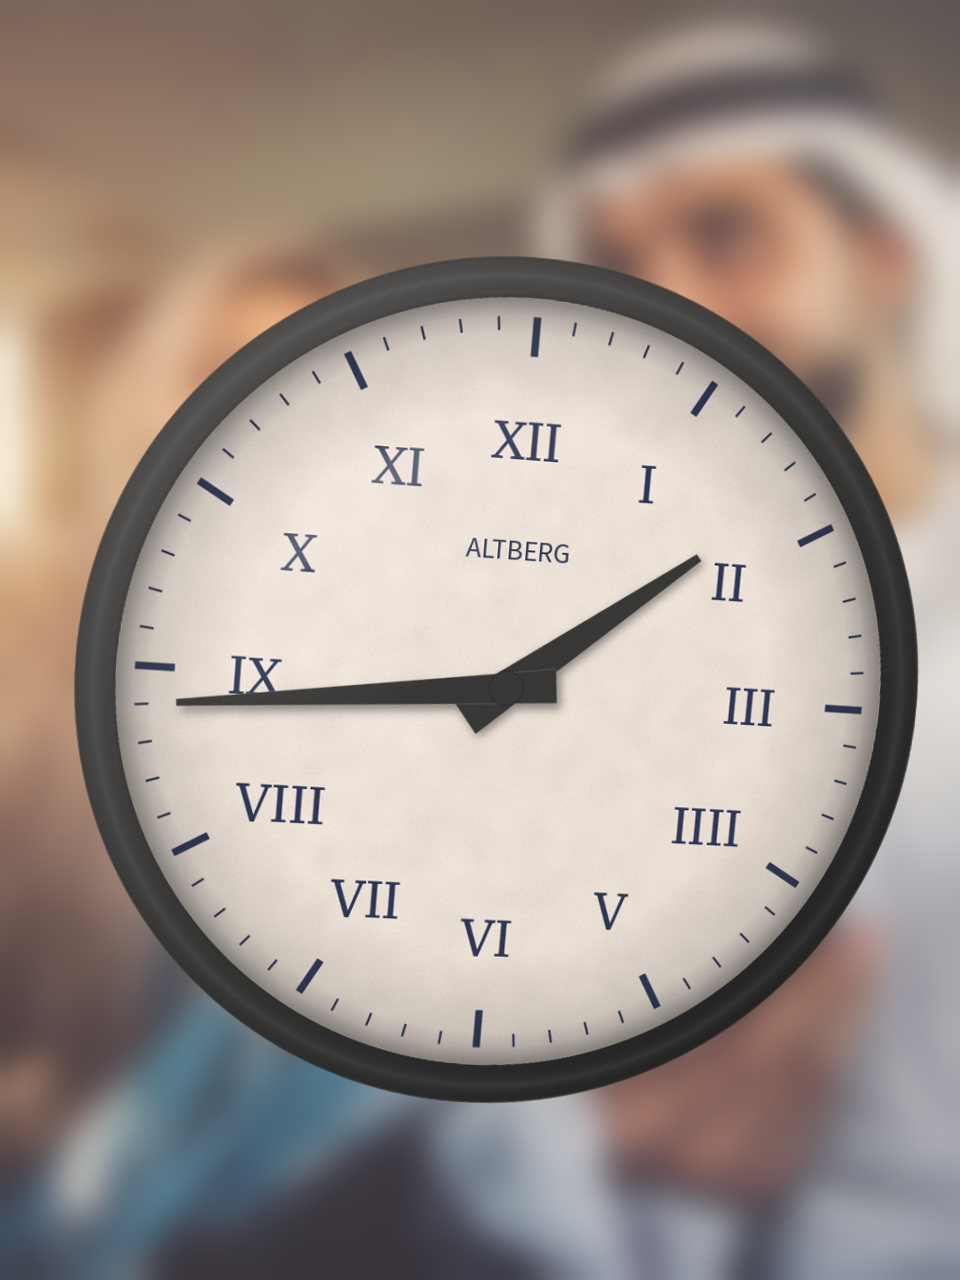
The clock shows **1:44**
